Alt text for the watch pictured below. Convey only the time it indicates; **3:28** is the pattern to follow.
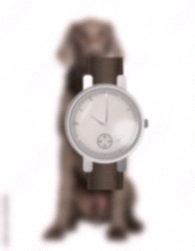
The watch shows **10:01**
